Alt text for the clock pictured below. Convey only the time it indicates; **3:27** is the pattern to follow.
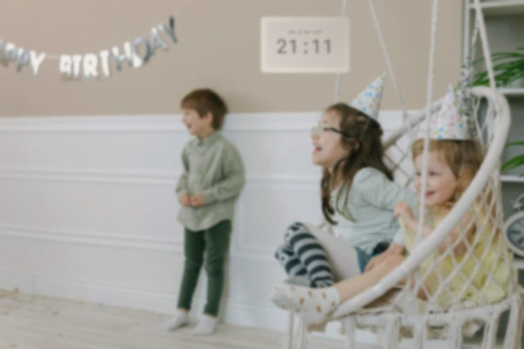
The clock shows **21:11**
